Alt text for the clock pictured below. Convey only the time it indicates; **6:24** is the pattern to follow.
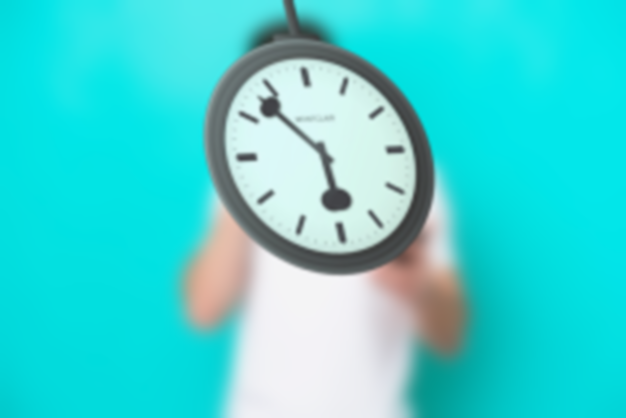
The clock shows **5:53**
